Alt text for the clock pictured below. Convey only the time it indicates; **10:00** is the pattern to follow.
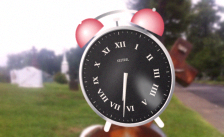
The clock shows **6:32**
